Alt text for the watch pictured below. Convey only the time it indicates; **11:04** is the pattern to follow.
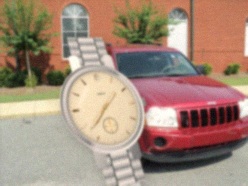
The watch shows **1:38**
